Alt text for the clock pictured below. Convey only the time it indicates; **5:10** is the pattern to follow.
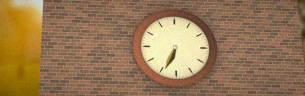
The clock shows **6:34**
